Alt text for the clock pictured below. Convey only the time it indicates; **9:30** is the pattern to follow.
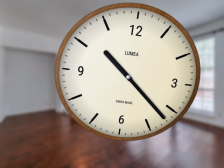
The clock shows **10:22**
